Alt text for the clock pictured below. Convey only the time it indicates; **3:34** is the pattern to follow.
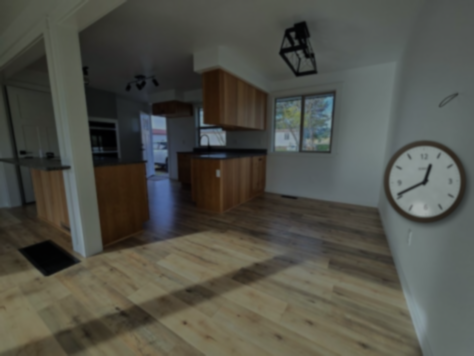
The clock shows **12:41**
